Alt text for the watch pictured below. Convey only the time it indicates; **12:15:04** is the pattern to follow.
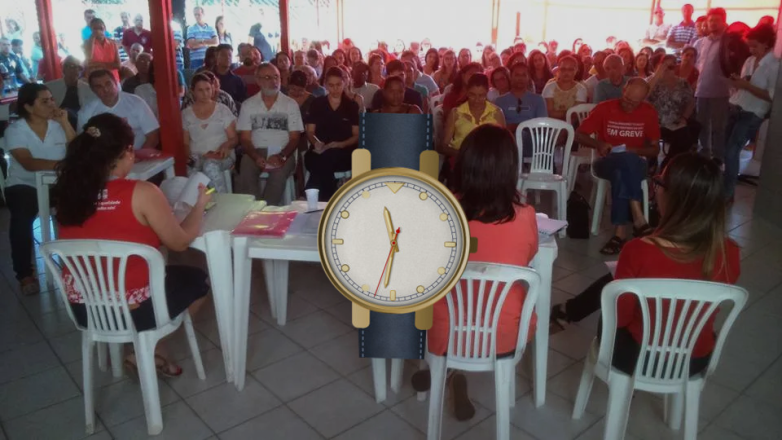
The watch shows **11:31:33**
